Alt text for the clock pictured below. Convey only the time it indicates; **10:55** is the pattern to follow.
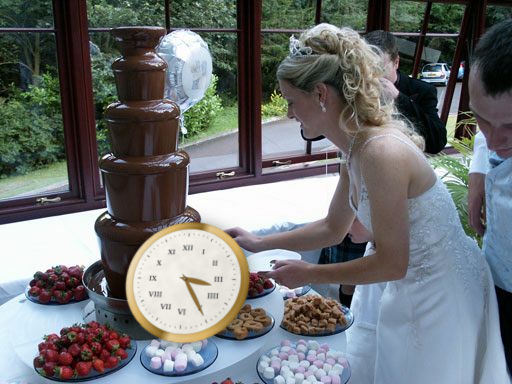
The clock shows **3:25**
